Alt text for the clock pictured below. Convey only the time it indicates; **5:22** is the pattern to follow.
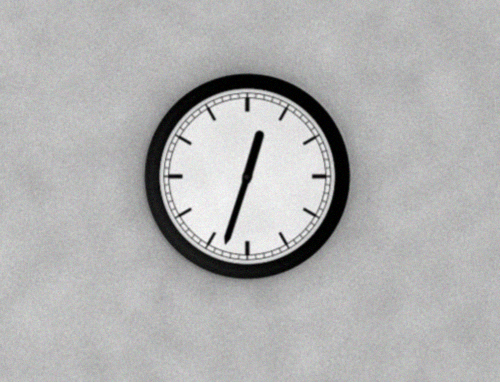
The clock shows **12:33**
